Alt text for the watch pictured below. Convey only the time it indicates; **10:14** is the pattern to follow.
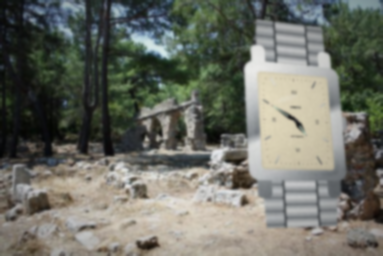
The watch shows **4:50**
